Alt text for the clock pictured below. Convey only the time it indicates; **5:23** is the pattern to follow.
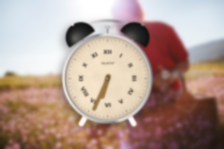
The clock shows **6:34**
